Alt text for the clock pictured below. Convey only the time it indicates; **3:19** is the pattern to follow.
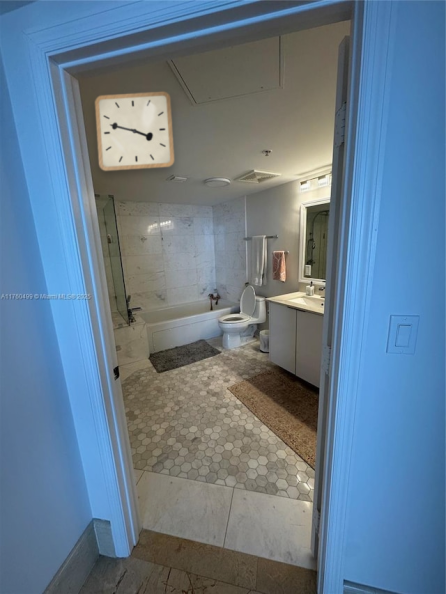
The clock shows **3:48**
